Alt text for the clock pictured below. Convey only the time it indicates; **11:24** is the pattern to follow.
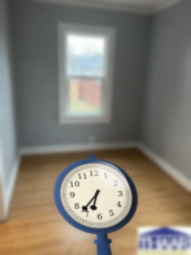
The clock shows **6:37**
